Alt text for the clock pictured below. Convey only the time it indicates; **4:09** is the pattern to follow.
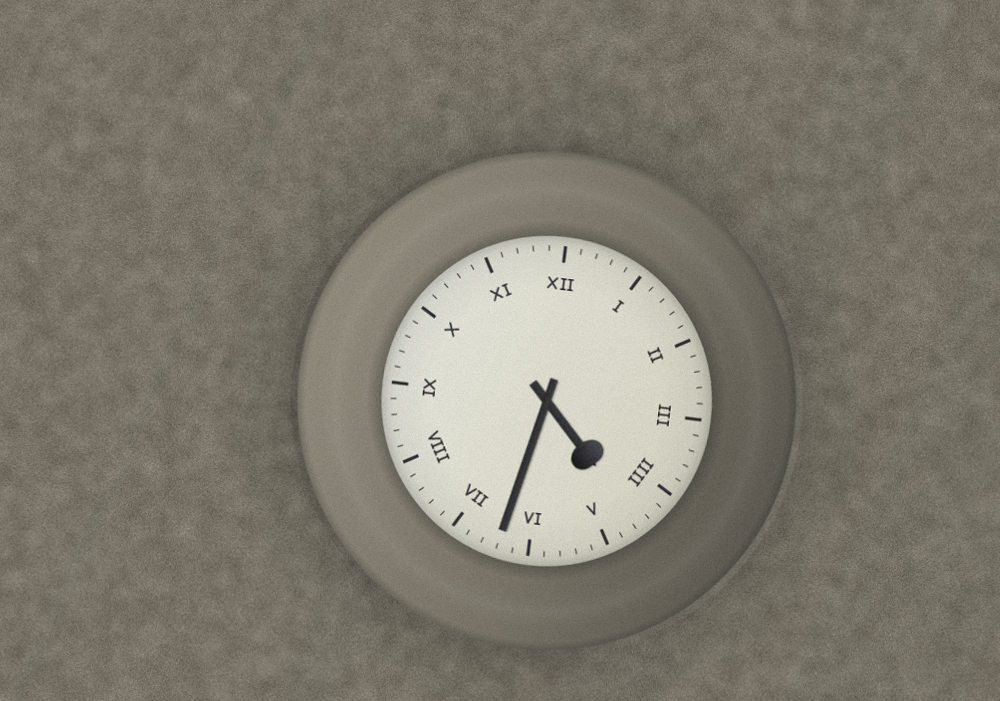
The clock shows **4:32**
